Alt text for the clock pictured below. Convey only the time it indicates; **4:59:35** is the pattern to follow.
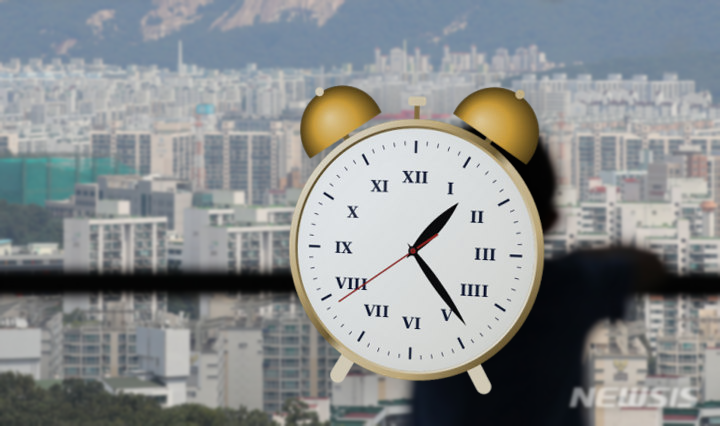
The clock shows **1:23:39**
